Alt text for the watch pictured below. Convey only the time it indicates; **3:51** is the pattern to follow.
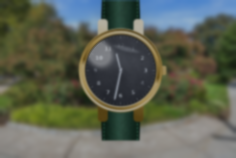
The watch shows **11:32**
